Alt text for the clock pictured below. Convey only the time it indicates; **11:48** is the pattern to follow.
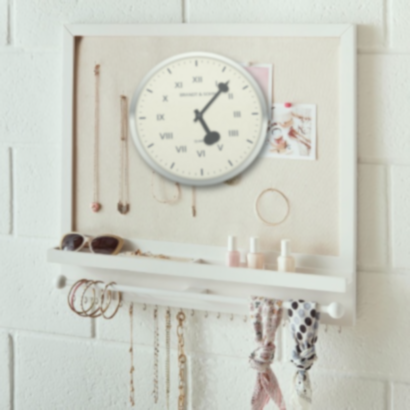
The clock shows **5:07**
